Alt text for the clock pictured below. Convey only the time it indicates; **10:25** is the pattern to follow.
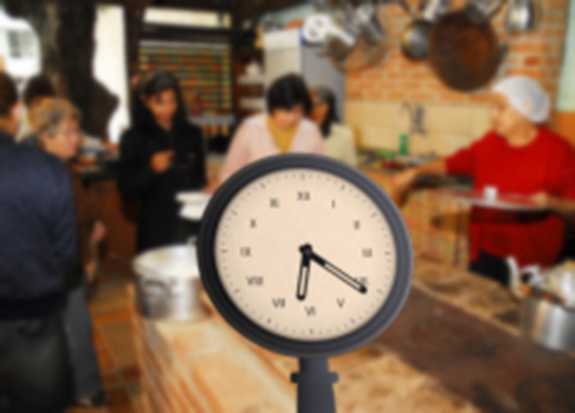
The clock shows **6:21**
